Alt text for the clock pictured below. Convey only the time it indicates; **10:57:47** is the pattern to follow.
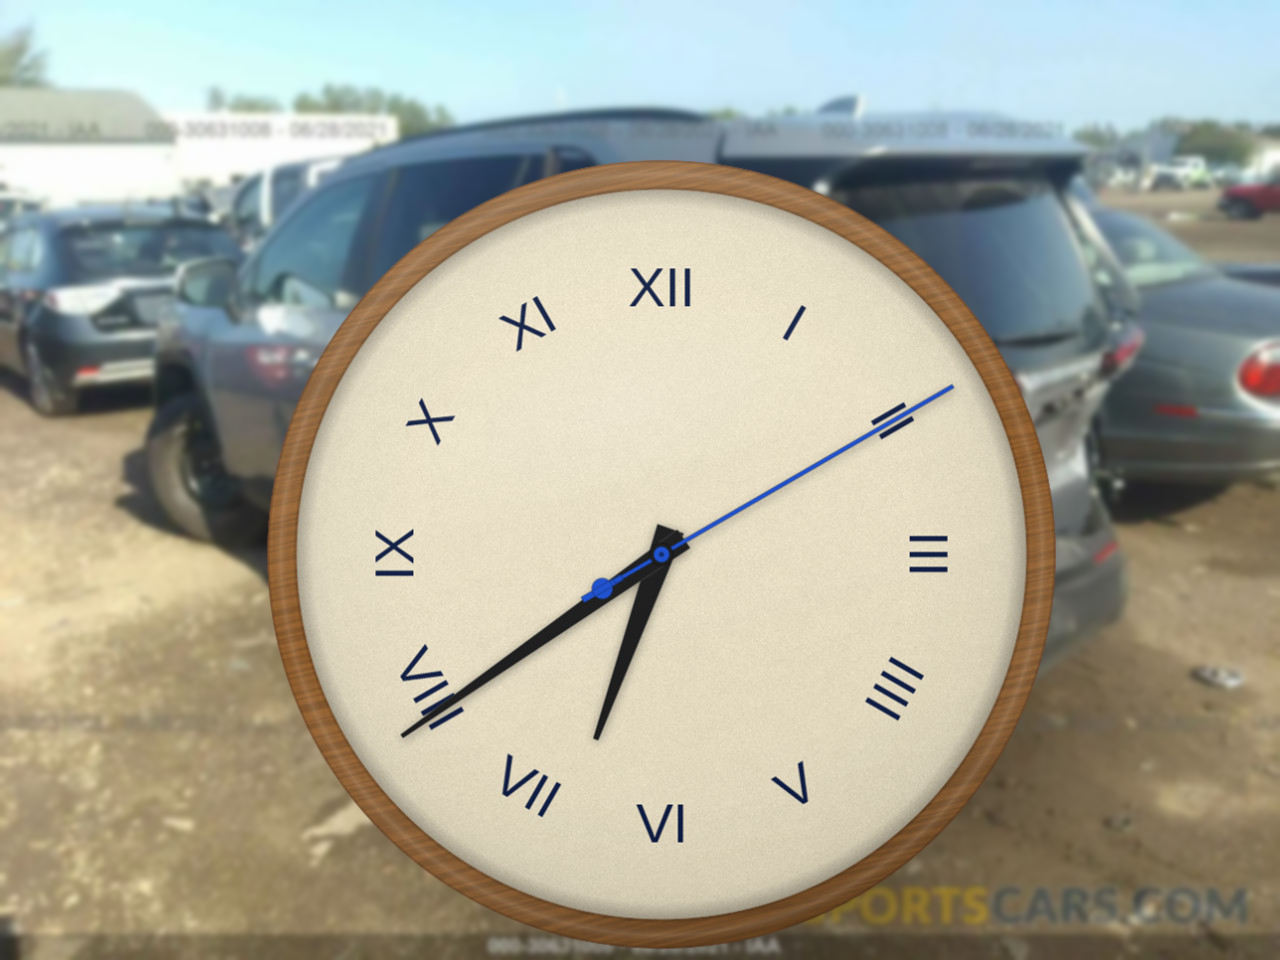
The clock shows **6:39:10**
